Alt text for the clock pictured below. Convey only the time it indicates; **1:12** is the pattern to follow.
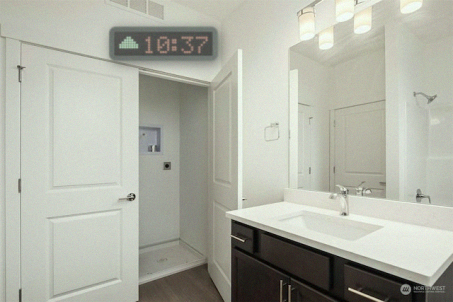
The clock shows **10:37**
